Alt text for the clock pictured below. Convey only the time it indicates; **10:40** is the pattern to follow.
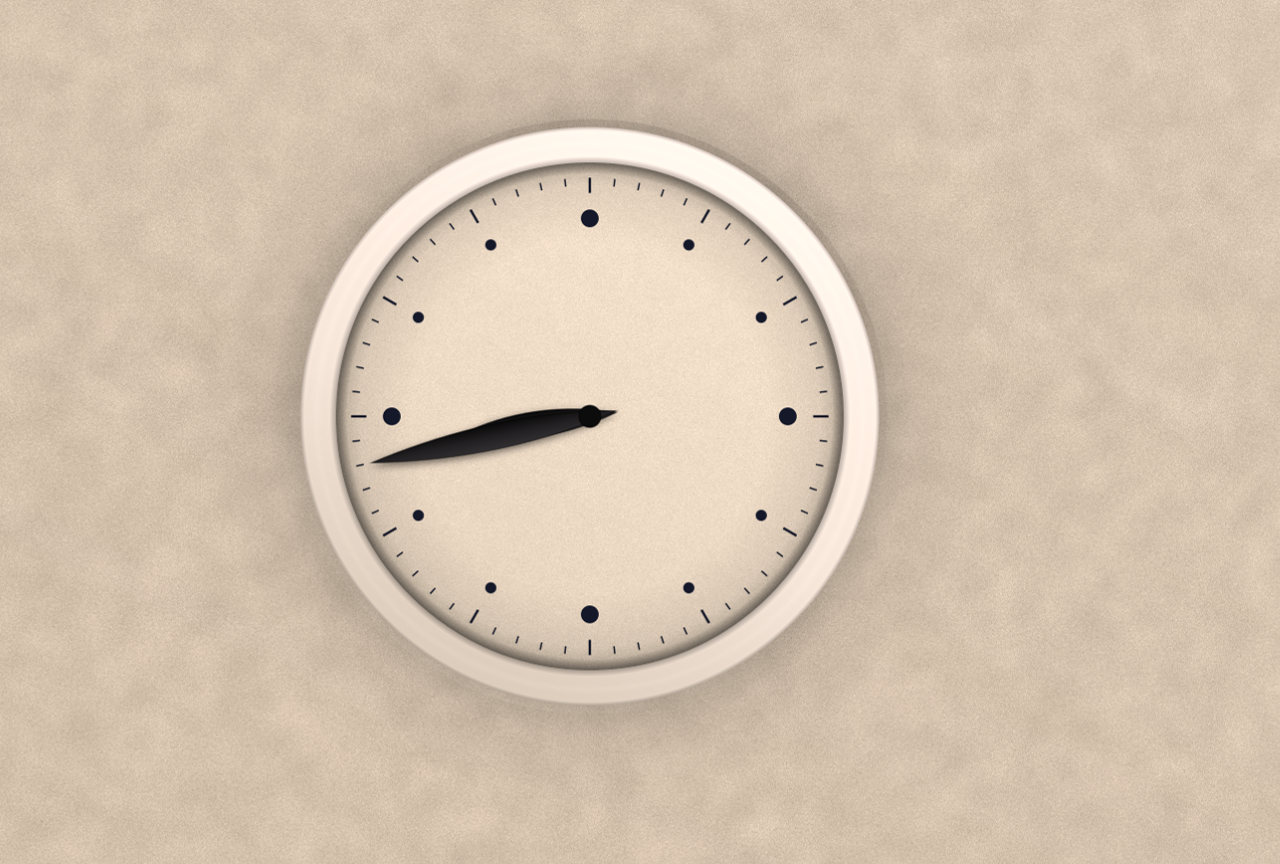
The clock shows **8:43**
